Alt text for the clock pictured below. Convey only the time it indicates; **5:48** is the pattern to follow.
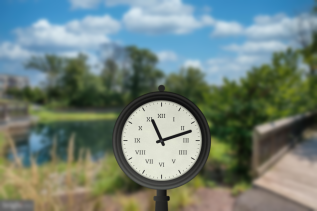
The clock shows **11:12**
